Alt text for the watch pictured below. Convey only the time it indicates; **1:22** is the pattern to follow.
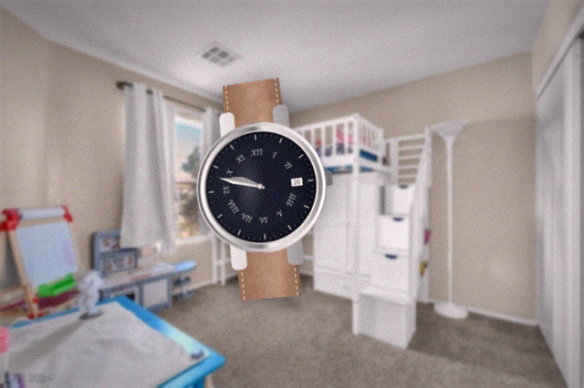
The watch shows **9:48**
